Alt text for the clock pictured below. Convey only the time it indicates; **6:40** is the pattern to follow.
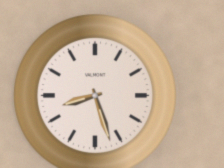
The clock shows **8:27**
